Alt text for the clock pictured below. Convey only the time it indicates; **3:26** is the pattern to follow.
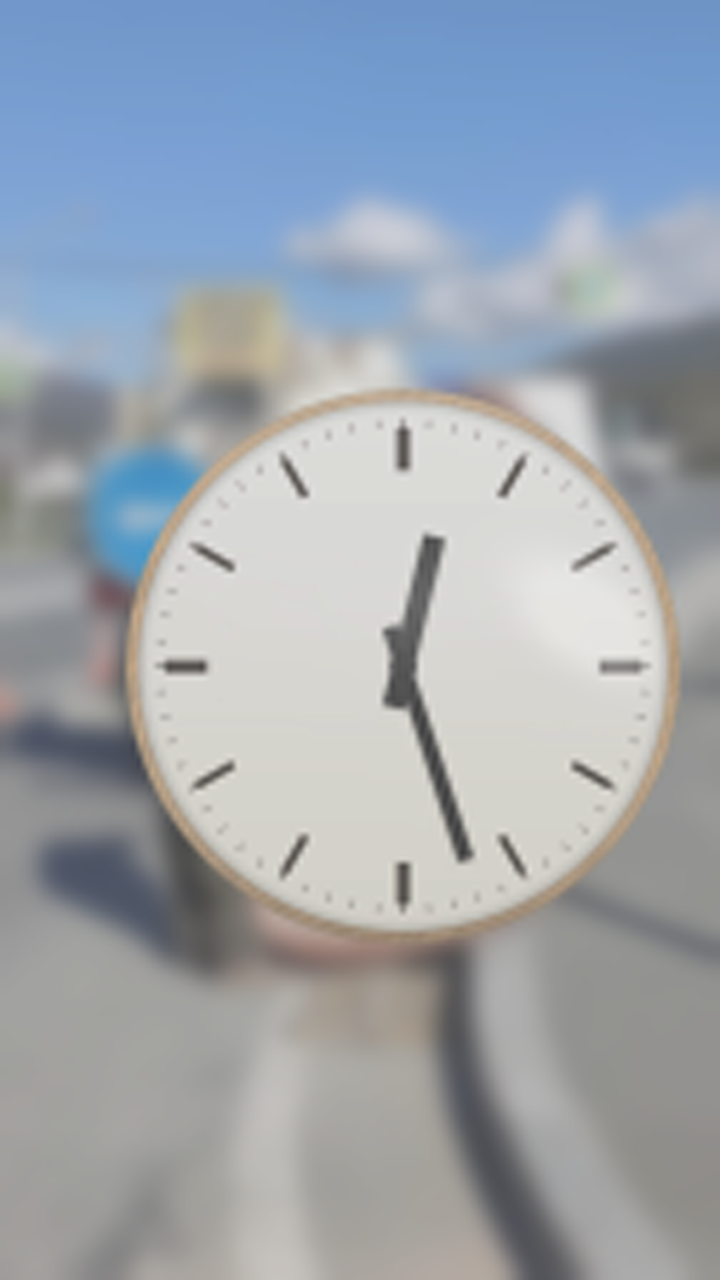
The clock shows **12:27**
